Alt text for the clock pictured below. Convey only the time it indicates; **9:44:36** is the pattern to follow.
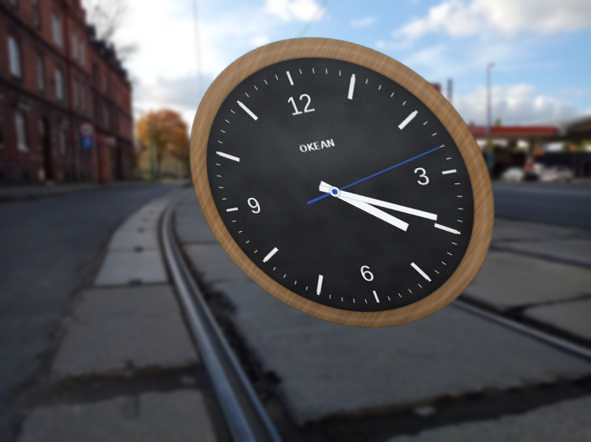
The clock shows **4:19:13**
